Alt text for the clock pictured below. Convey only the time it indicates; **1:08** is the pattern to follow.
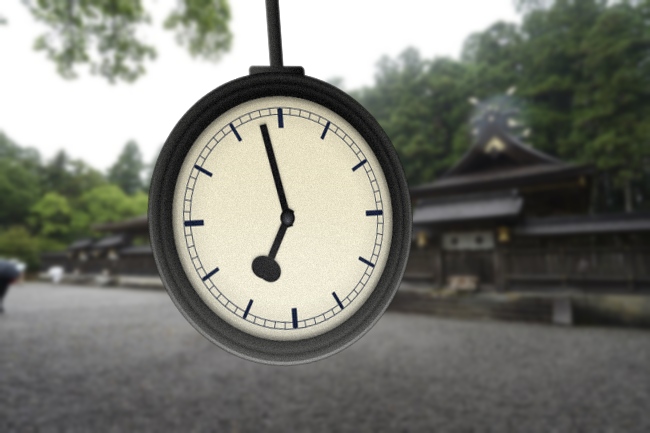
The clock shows **6:58**
